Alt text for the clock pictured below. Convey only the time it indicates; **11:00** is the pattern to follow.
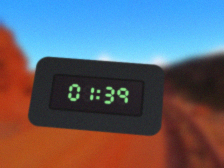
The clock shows **1:39**
